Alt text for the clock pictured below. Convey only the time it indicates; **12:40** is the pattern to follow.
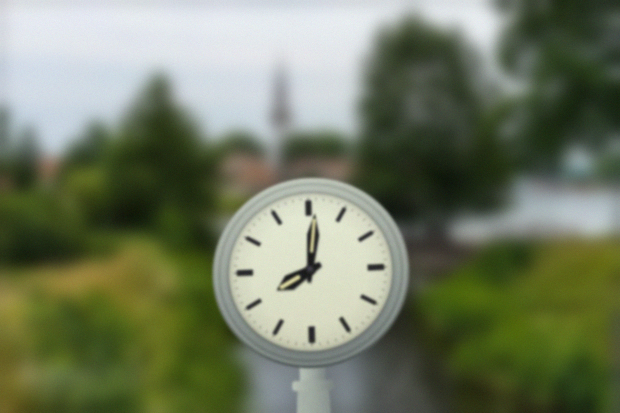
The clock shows **8:01**
